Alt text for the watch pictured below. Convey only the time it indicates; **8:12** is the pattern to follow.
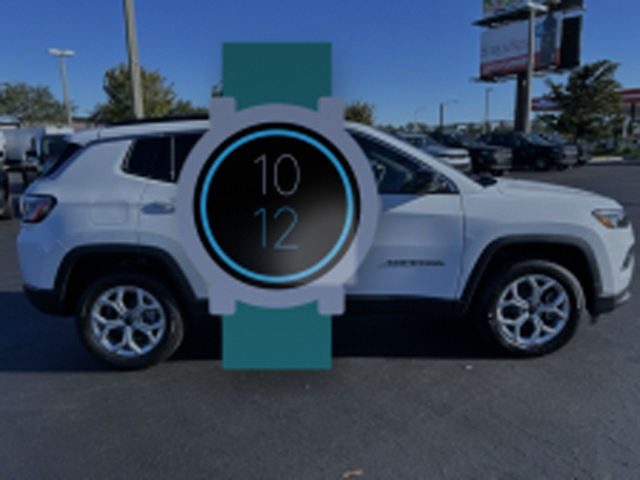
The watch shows **10:12**
